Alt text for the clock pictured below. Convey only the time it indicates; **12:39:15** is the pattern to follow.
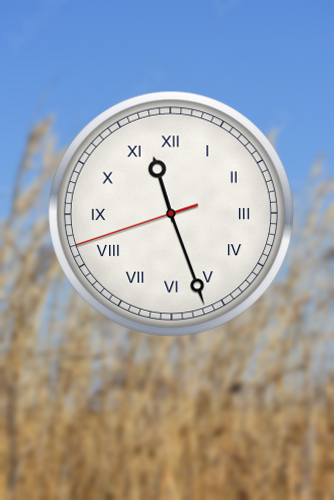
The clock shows **11:26:42**
